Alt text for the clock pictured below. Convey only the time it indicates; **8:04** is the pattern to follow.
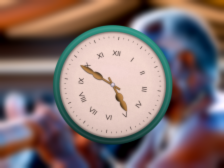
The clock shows **4:49**
